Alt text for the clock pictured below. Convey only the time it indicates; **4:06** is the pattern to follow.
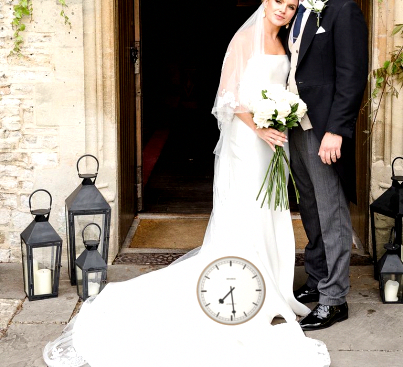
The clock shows **7:29**
